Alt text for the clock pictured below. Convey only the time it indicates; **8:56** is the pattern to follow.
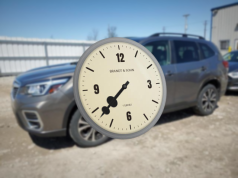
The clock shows **7:38**
